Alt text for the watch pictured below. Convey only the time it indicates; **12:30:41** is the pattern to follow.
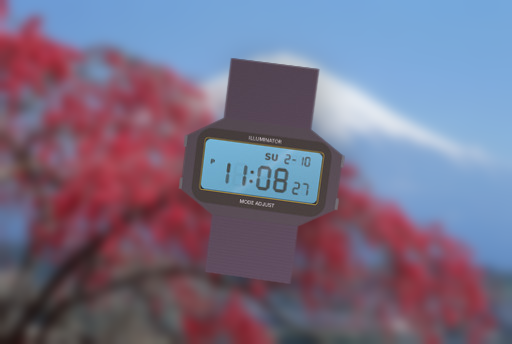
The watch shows **11:08:27**
